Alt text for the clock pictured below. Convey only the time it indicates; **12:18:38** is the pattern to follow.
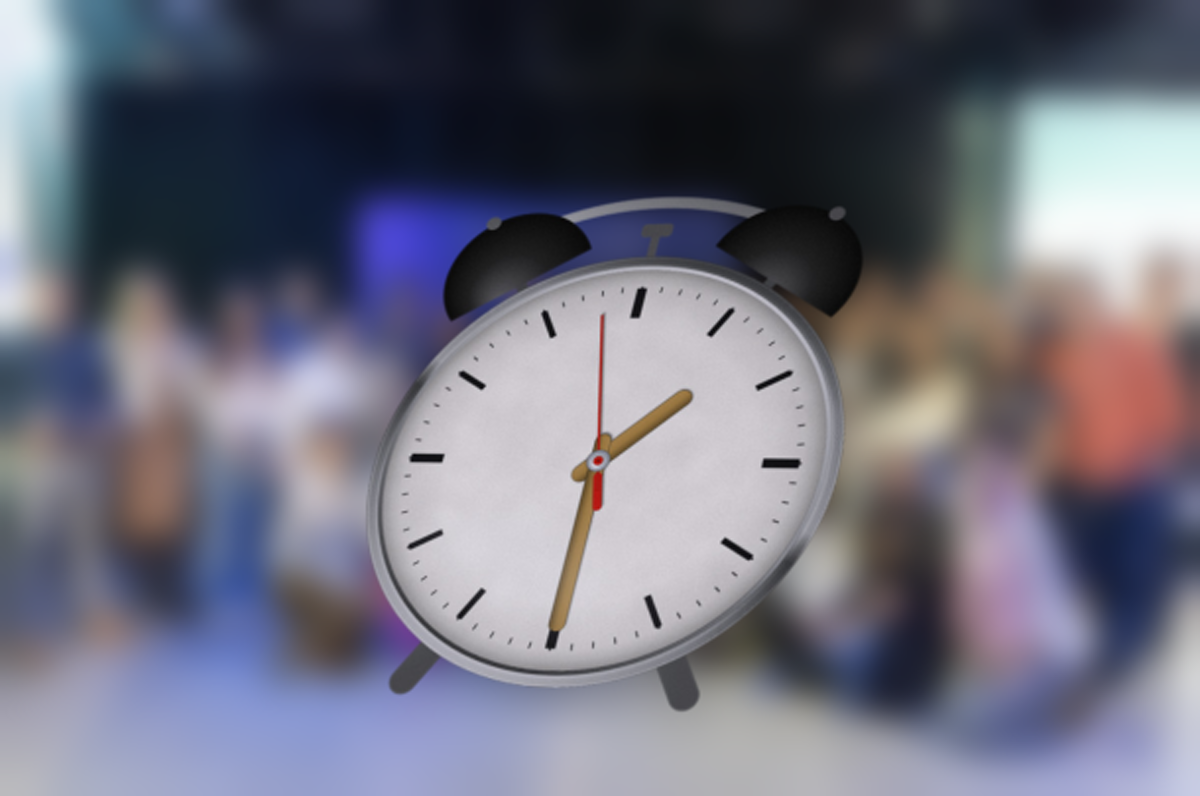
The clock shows **1:29:58**
